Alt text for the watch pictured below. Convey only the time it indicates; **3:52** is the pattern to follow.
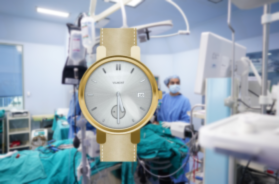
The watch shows **5:30**
